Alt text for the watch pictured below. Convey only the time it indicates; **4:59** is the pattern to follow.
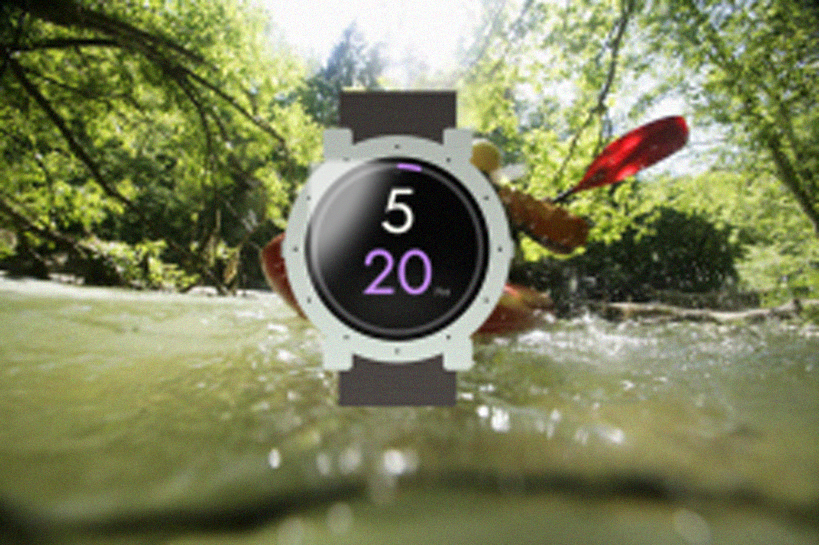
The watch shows **5:20**
